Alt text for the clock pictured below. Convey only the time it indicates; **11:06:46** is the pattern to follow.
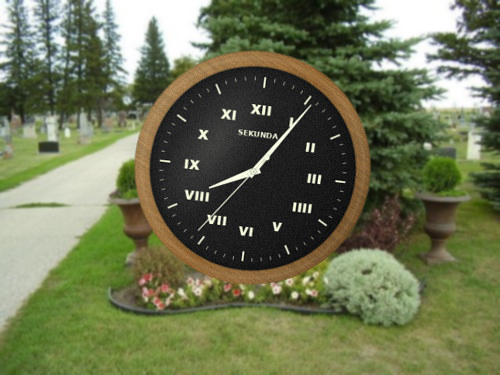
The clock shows **8:05:36**
